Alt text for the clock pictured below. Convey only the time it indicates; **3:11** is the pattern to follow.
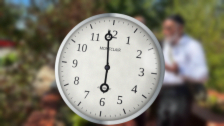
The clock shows **5:59**
